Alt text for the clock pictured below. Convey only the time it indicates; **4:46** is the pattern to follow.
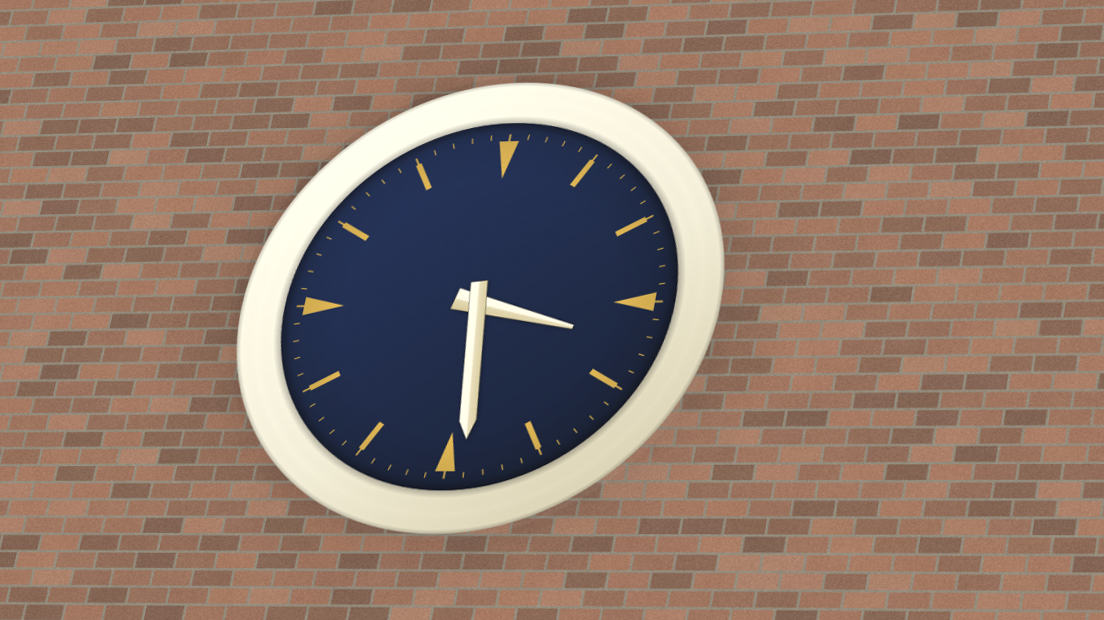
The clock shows **3:29**
